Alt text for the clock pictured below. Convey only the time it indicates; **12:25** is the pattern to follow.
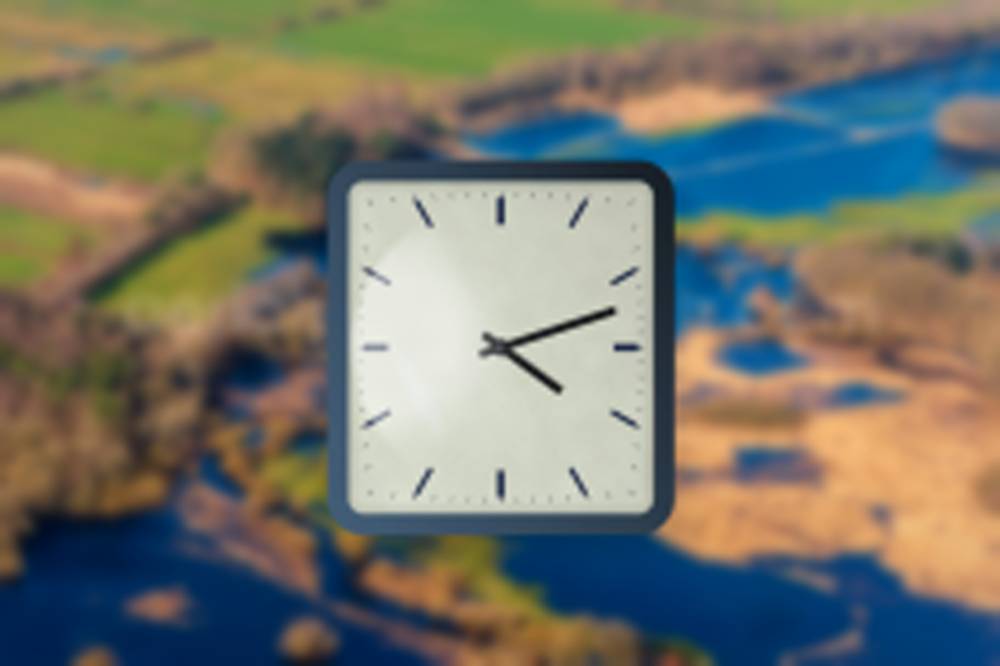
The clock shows **4:12**
